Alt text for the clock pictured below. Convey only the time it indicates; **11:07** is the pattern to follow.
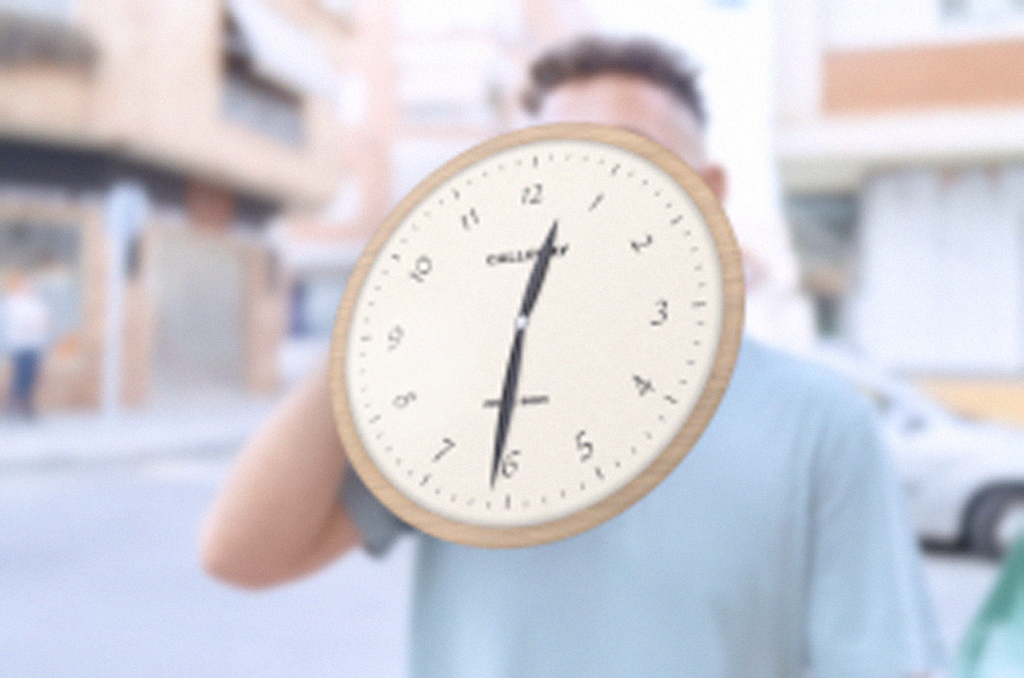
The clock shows **12:31**
